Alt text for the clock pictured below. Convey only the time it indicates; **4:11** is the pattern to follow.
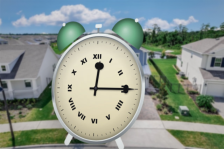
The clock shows **12:15**
